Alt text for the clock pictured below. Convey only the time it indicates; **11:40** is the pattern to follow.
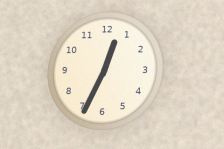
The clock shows **12:34**
